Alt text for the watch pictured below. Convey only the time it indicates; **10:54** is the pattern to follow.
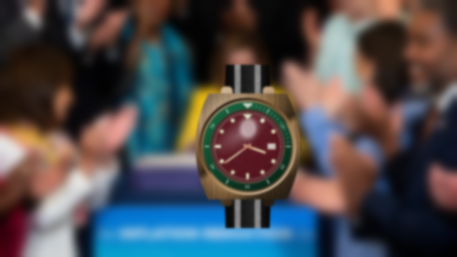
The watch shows **3:39**
